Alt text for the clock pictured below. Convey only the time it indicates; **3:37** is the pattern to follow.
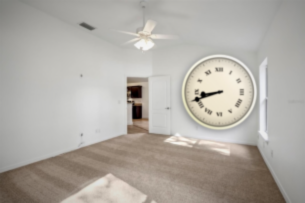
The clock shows **8:42**
